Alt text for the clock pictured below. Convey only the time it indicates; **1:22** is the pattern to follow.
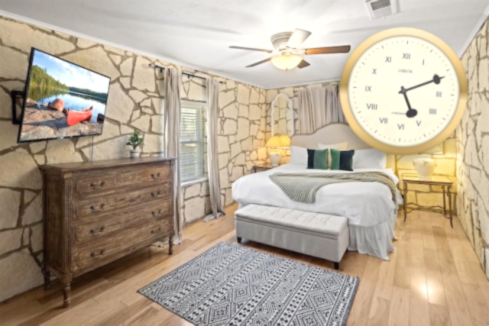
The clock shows **5:11**
